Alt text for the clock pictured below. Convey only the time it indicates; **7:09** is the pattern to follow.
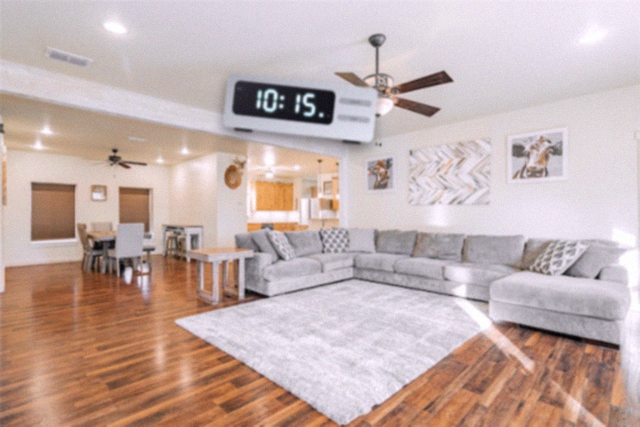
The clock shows **10:15**
